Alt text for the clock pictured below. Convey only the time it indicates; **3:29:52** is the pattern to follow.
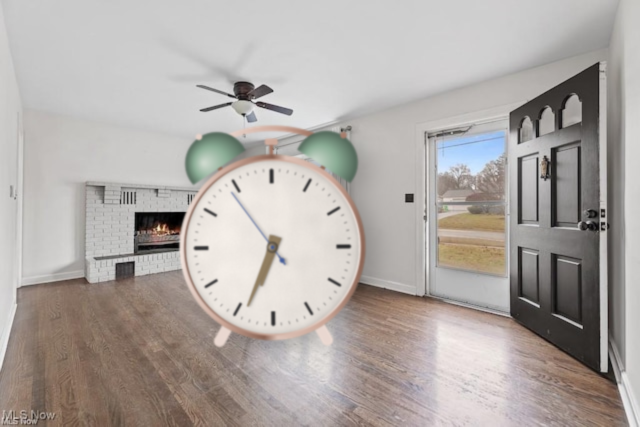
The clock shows **6:33:54**
